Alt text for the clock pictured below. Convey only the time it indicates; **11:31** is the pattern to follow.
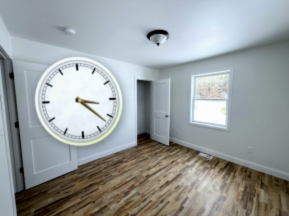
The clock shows **3:22**
